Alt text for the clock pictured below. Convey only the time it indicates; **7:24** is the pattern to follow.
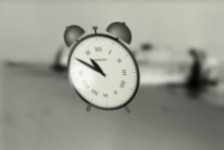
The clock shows **10:50**
